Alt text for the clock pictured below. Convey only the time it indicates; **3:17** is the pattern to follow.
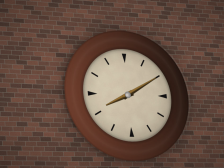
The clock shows **8:10**
